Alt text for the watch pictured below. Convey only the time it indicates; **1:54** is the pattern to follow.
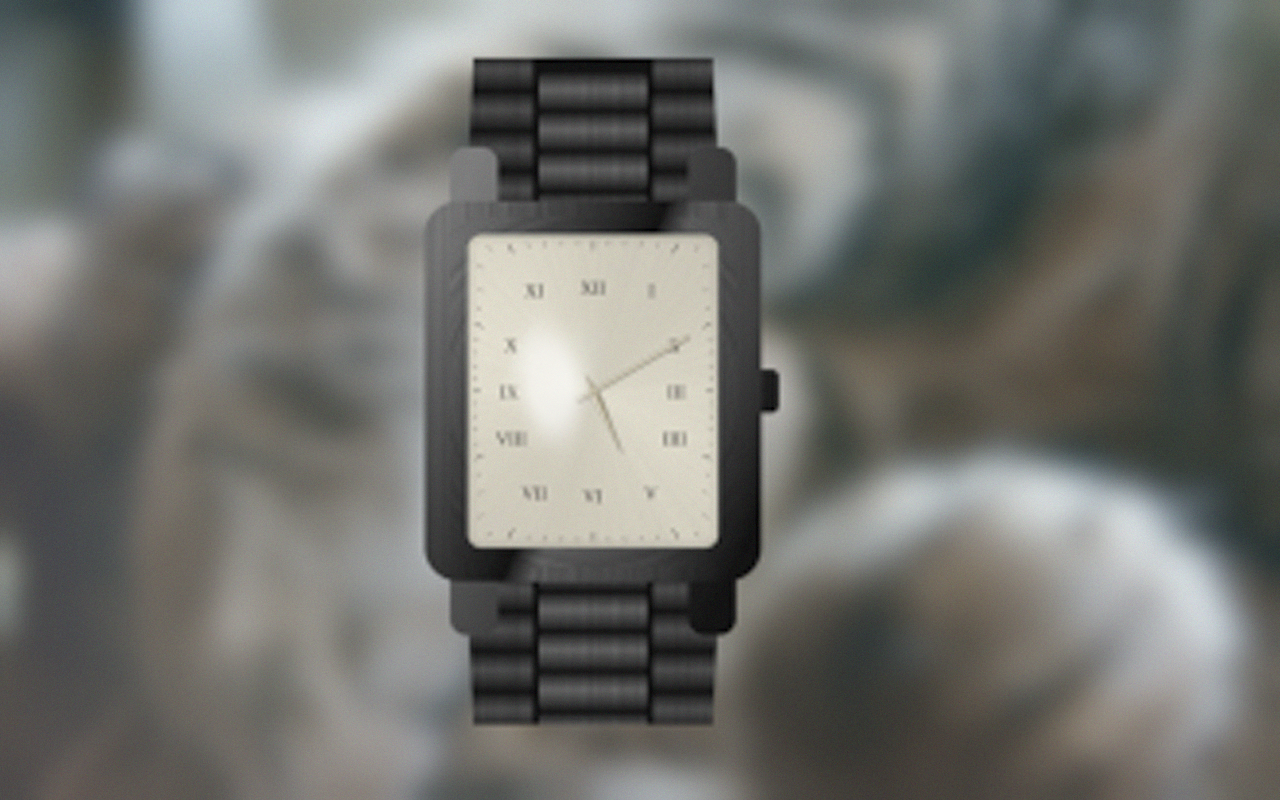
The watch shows **5:10**
